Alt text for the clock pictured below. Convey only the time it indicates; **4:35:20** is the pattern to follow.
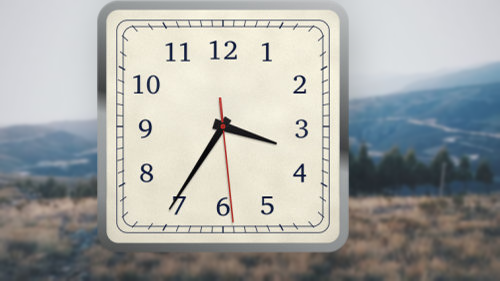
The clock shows **3:35:29**
